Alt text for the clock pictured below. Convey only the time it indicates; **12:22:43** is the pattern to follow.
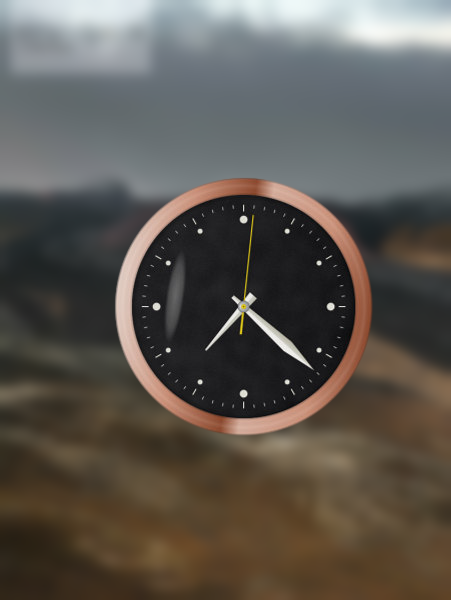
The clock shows **7:22:01**
